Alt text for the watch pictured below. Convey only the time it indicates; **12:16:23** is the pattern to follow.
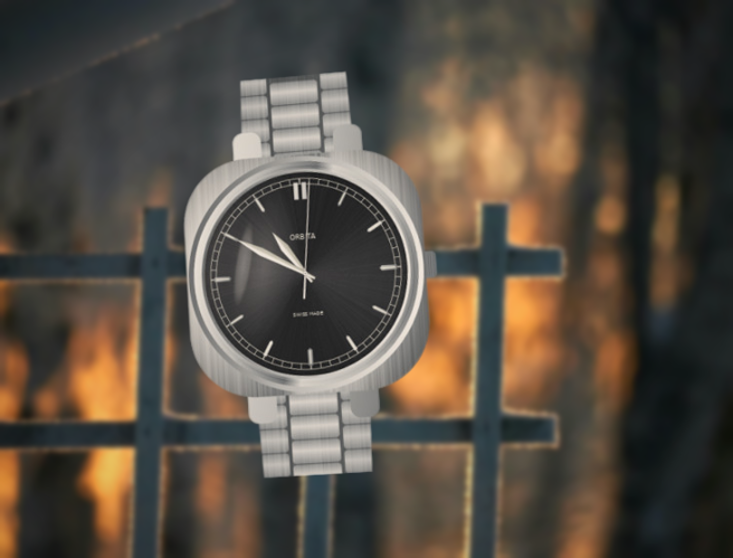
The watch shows **10:50:01**
